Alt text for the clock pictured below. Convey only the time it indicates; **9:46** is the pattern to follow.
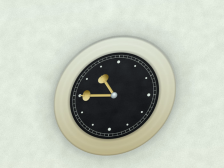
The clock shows **10:45**
